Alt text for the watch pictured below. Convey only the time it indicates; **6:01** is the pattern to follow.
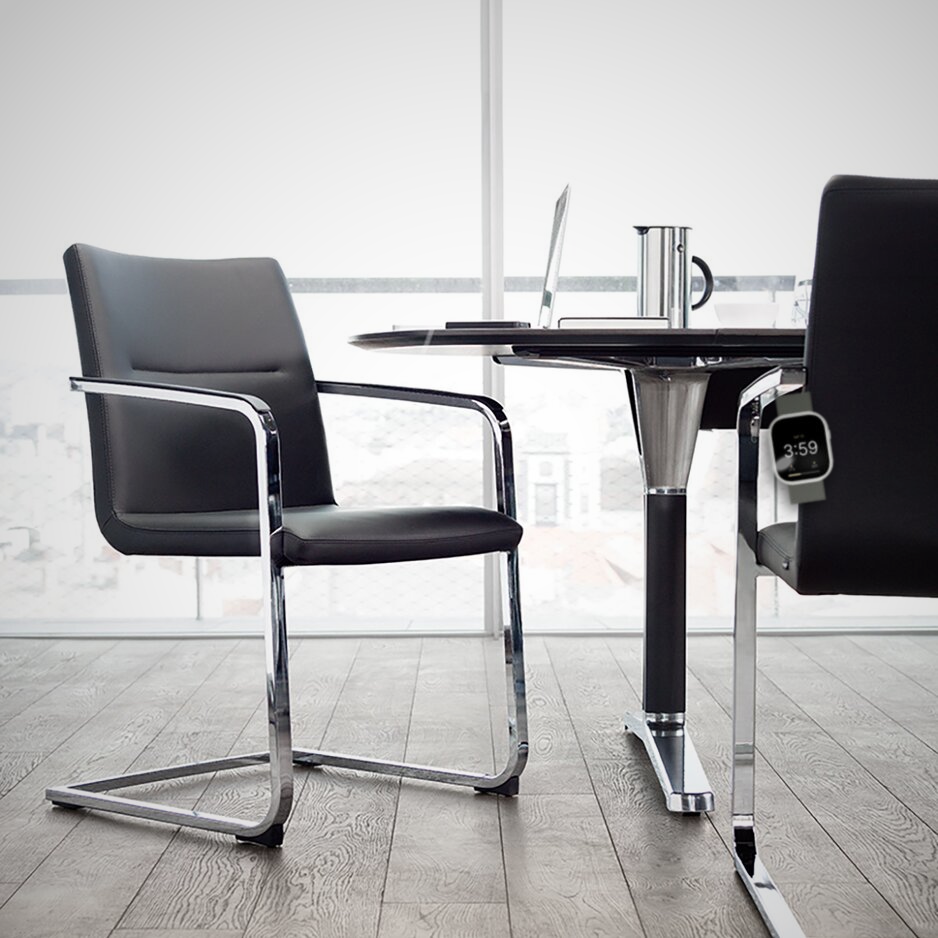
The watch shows **3:59**
